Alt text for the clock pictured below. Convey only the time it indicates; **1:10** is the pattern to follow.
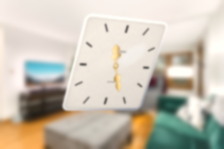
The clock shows **11:26**
